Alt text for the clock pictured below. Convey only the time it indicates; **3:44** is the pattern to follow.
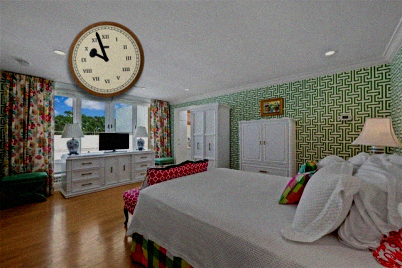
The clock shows **9:57**
